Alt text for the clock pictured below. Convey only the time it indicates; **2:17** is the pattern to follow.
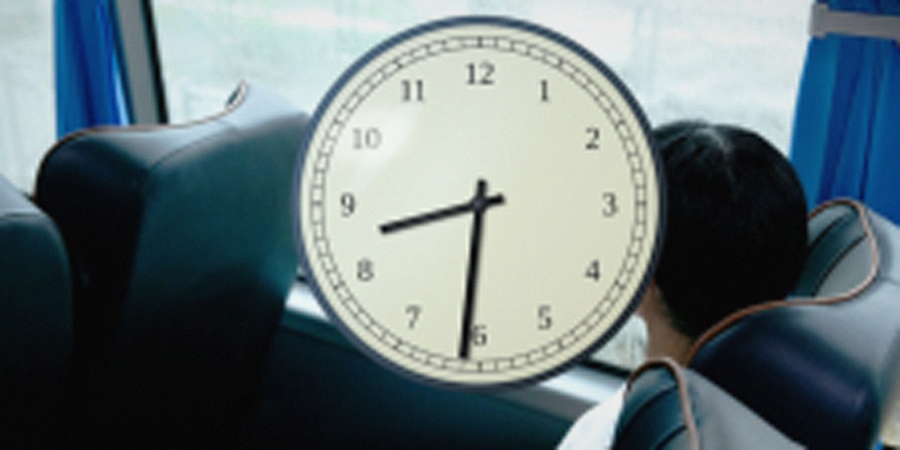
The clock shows **8:31**
